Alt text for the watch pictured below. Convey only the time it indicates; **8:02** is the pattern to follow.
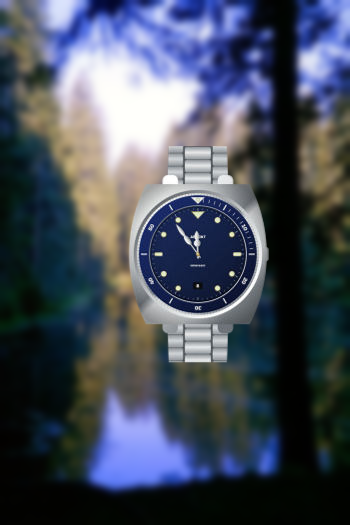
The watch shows **11:54**
